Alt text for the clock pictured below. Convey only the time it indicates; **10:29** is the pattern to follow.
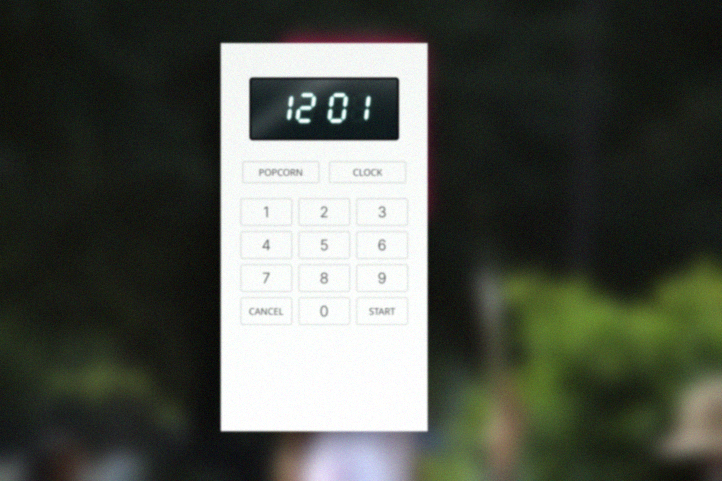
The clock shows **12:01**
